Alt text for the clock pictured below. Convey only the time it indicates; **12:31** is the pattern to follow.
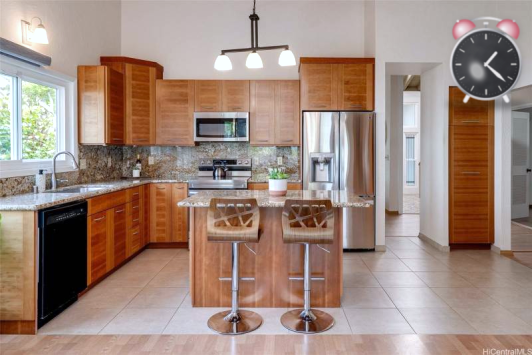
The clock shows **1:22**
